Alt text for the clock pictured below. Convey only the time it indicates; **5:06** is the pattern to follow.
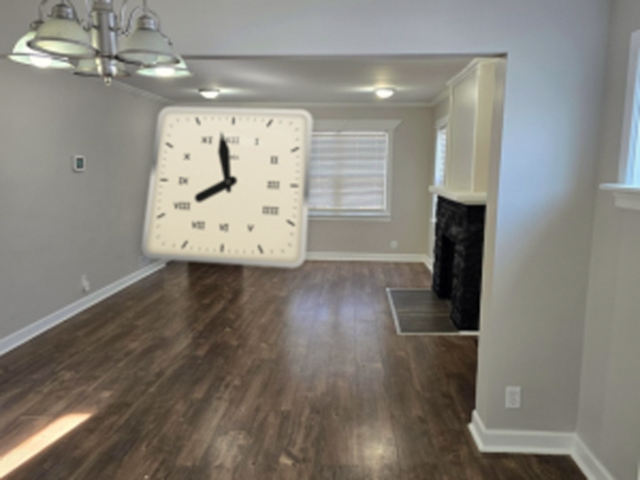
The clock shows **7:58**
